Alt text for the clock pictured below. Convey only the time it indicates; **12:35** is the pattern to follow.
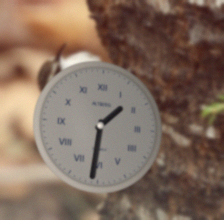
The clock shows **1:31**
